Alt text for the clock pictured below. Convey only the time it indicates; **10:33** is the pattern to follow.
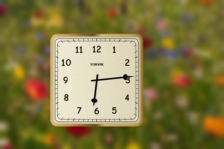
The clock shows **6:14**
